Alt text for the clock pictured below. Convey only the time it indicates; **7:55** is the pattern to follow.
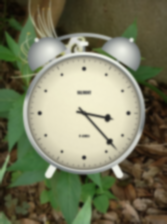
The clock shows **3:23**
